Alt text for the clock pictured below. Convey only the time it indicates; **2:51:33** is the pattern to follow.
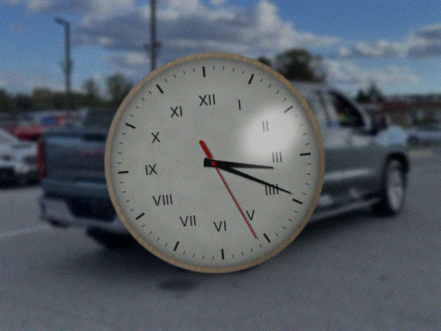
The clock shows **3:19:26**
